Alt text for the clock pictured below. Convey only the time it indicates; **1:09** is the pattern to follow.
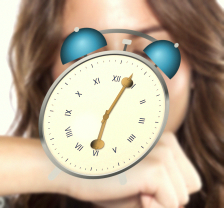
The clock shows **6:03**
